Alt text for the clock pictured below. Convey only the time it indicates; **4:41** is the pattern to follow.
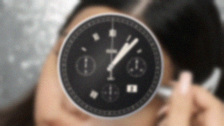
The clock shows **1:07**
